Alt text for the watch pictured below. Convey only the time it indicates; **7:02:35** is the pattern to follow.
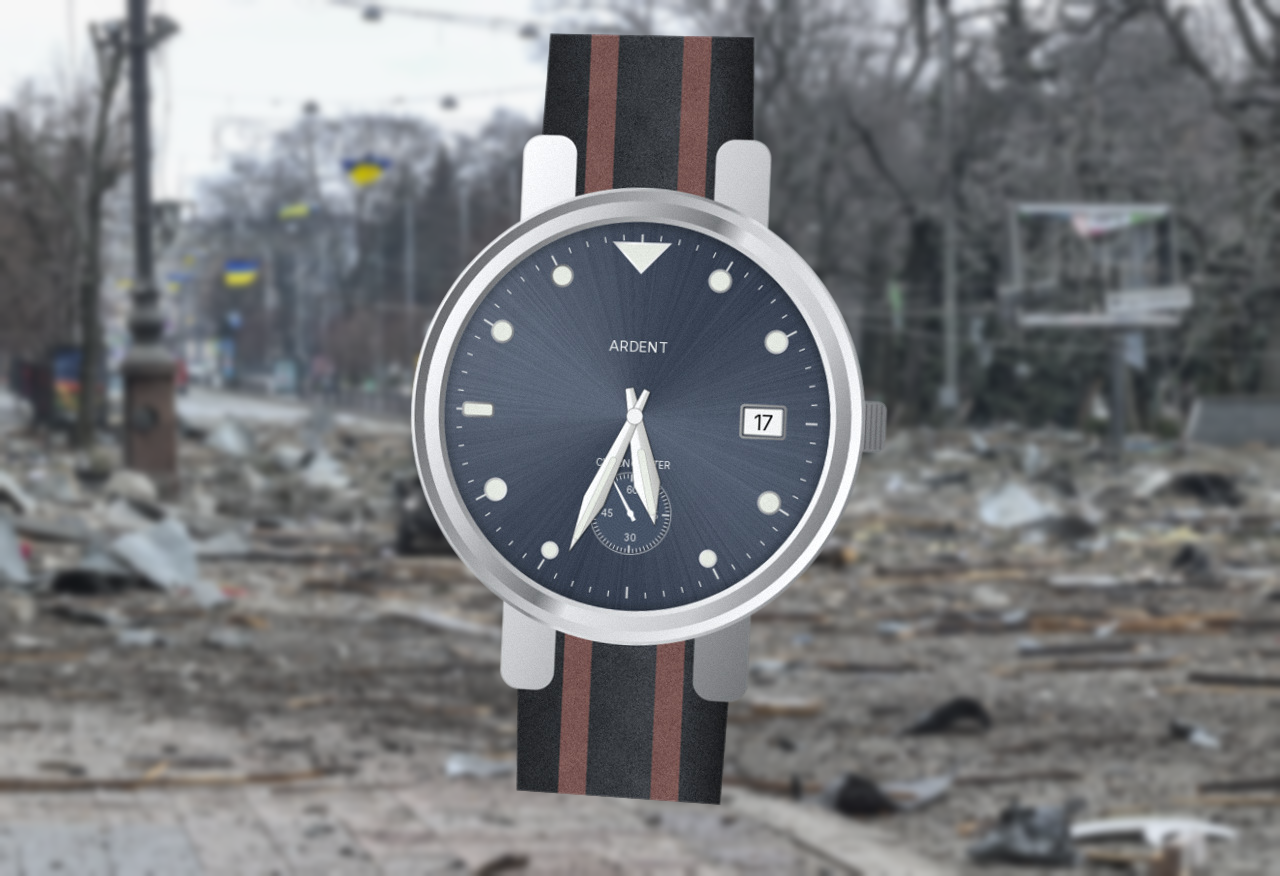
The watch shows **5:33:55**
